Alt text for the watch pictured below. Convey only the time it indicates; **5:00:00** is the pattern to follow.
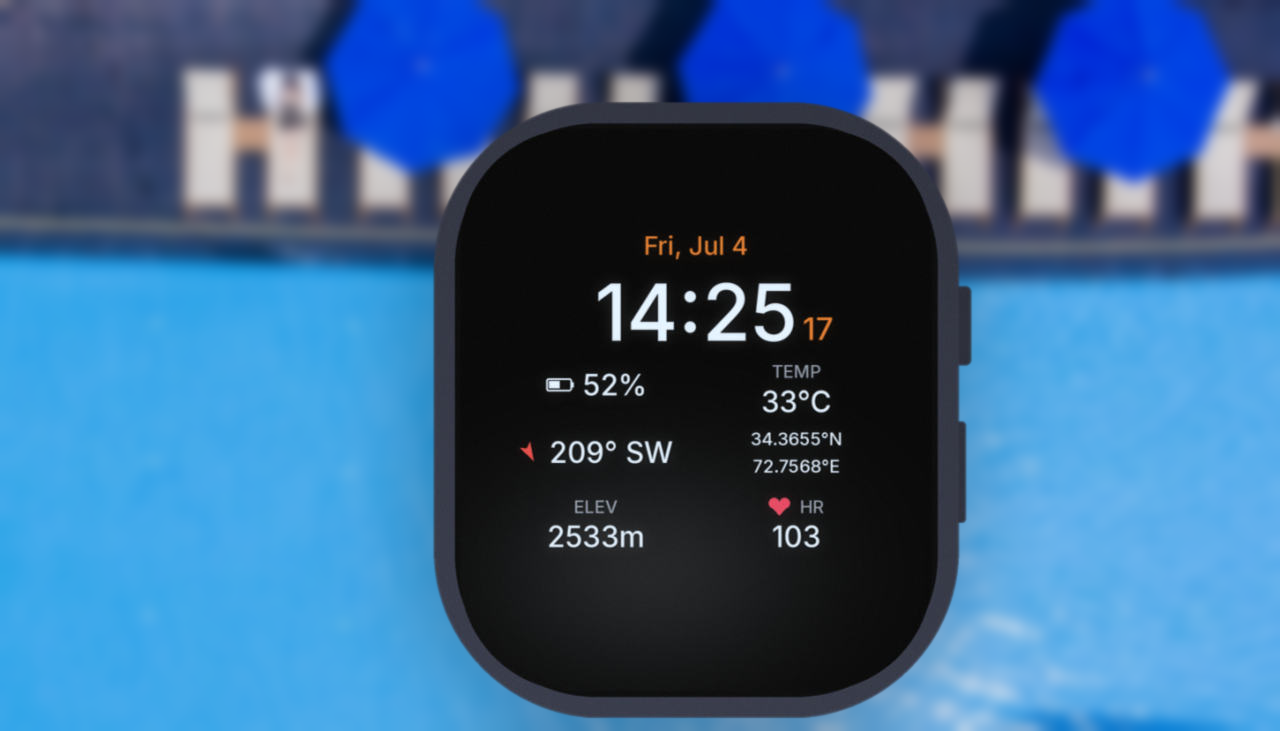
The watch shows **14:25:17**
